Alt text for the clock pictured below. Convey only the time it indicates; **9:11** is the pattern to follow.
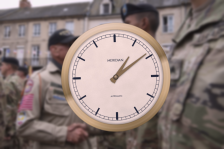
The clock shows **1:09**
